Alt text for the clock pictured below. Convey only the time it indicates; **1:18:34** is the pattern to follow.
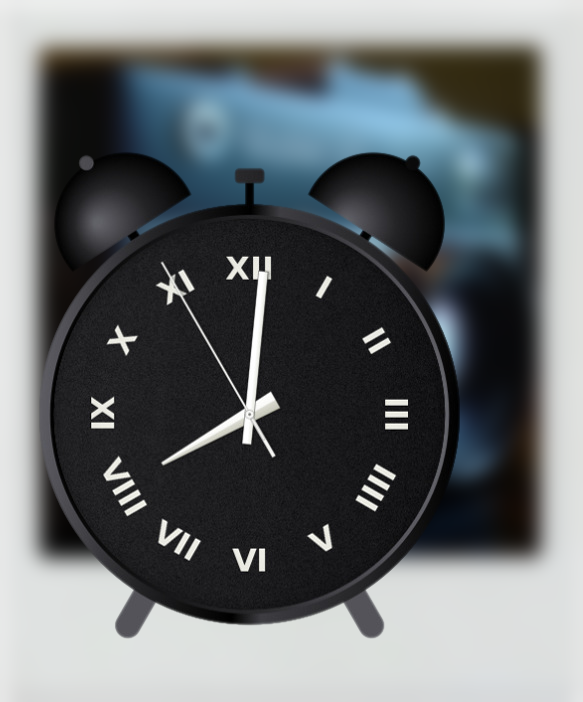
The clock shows **8:00:55**
